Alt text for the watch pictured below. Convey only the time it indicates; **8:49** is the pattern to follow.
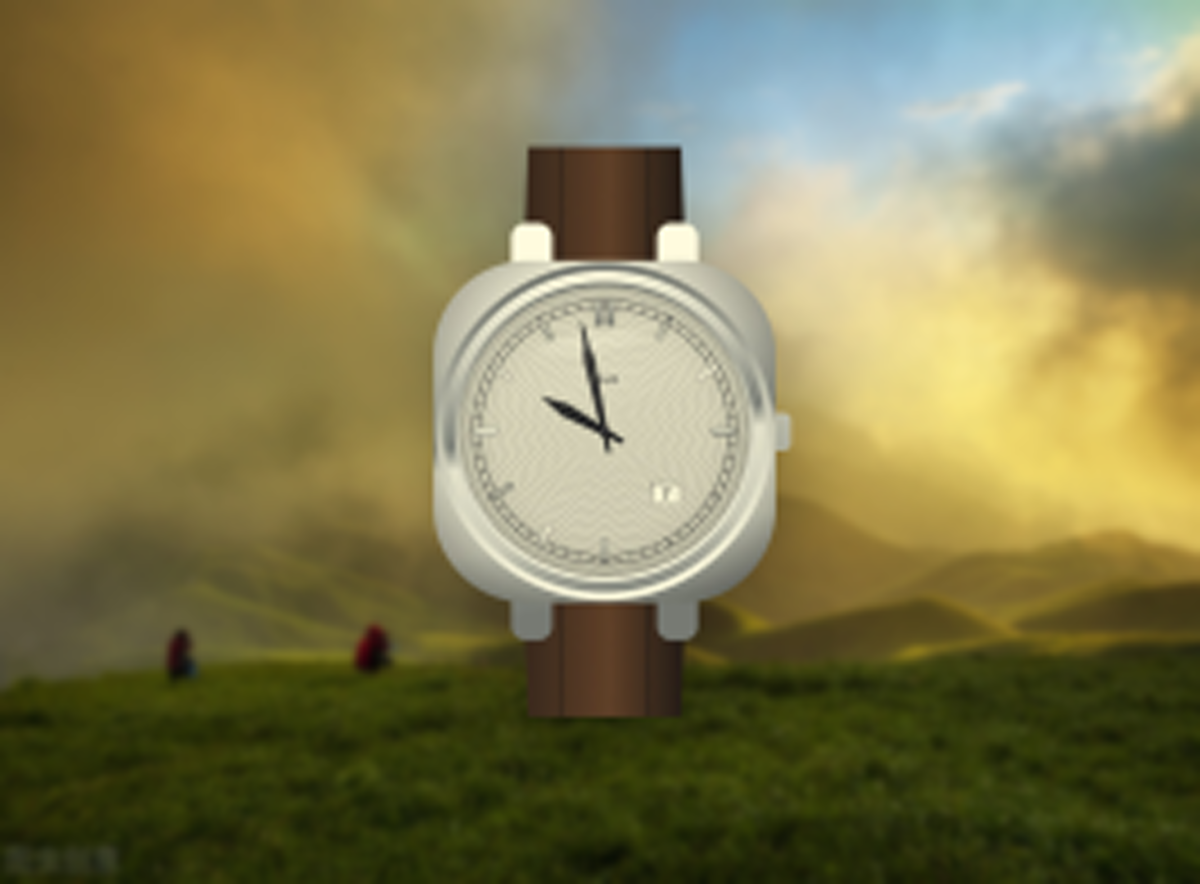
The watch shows **9:58**
